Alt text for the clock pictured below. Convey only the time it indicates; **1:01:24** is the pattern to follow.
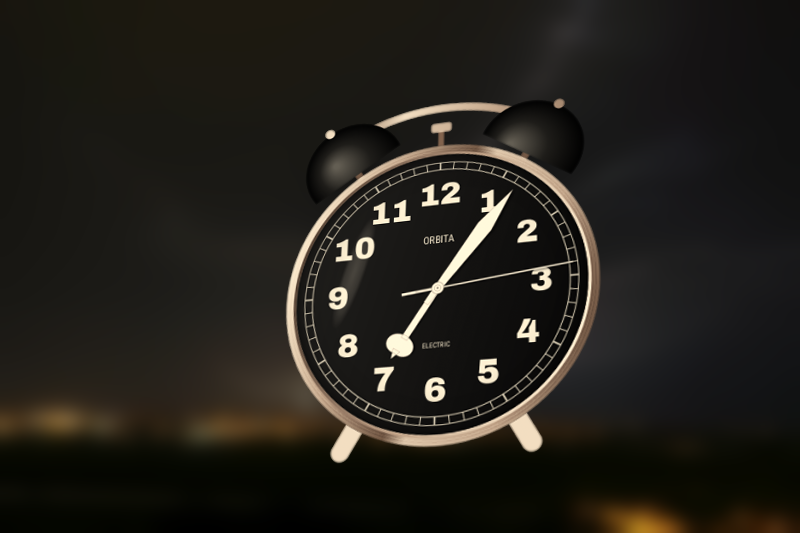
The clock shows **7:06:14**
